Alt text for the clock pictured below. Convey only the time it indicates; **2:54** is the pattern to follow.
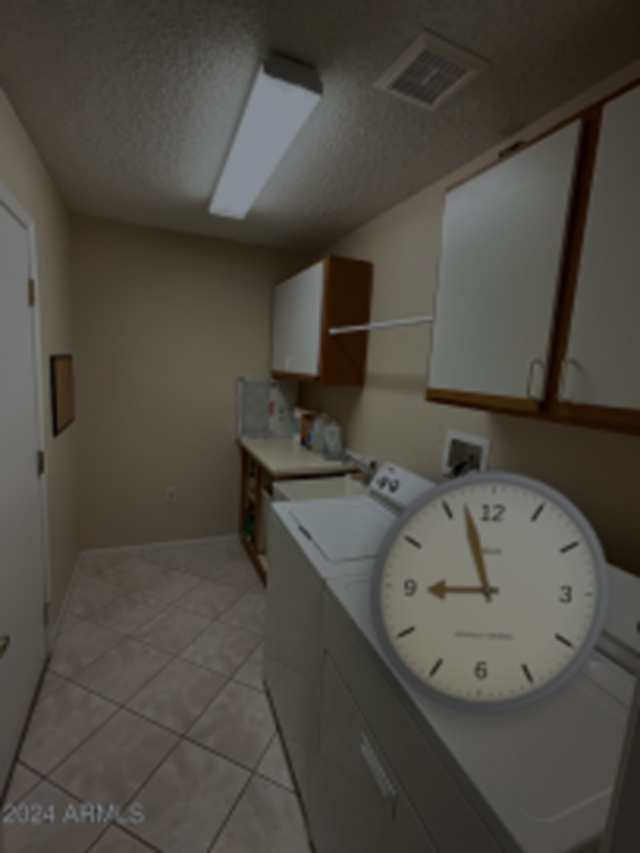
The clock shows **8:57**
